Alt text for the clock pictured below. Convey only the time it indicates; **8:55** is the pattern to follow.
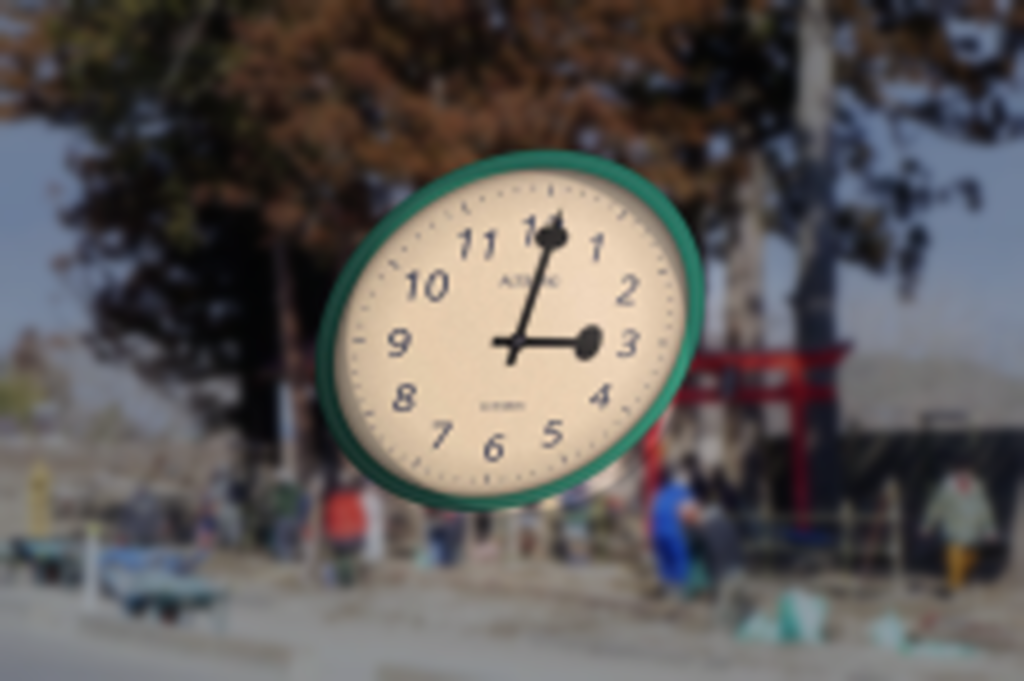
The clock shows **3:01**
